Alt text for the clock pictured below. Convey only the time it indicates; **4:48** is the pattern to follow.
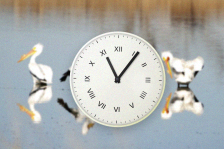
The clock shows **11:06**
